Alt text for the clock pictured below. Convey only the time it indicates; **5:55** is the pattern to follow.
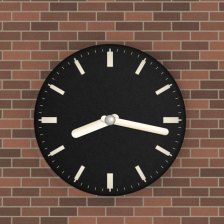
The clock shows **8:17**
